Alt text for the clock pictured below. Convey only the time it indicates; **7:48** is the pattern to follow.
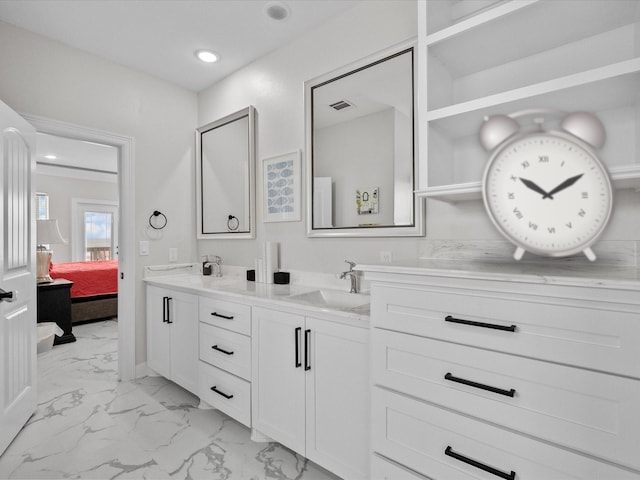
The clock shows **10:10**
